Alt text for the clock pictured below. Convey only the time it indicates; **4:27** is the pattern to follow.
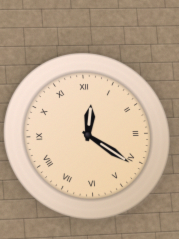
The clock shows **12:21**
